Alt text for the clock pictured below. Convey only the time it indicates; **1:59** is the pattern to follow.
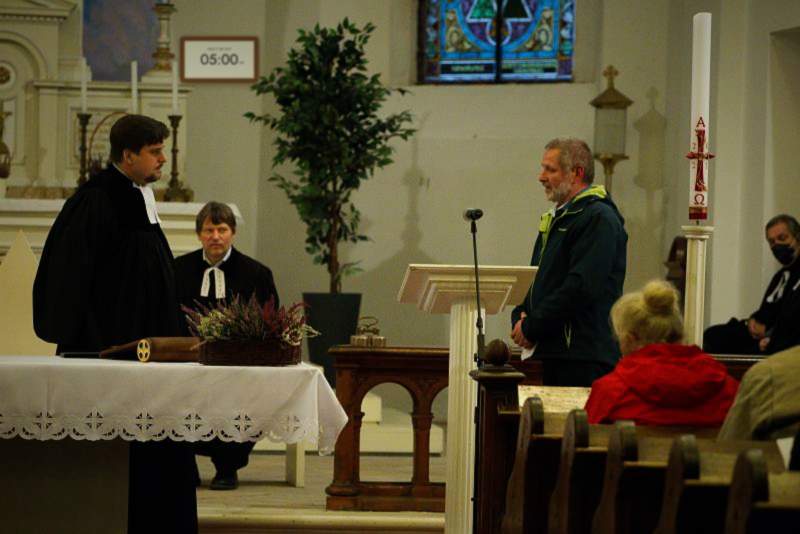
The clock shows **5:00**
